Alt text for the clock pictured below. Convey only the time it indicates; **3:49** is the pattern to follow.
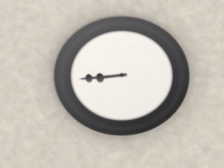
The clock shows **8:44**
